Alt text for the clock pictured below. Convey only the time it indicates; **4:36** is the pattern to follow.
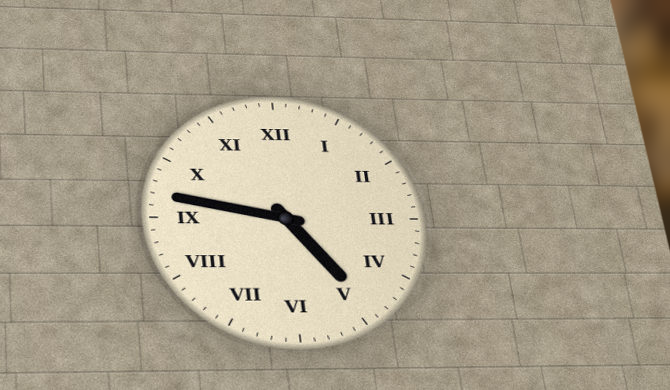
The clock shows **4:47**
